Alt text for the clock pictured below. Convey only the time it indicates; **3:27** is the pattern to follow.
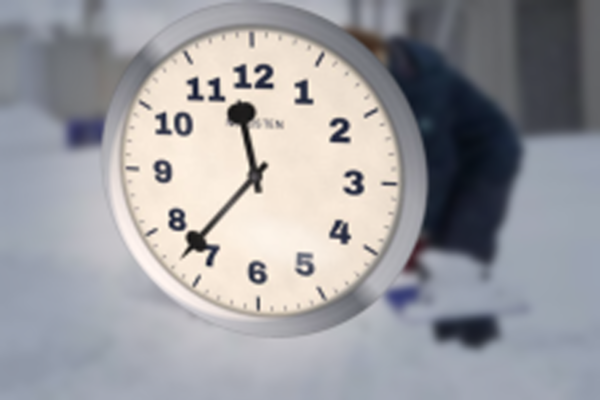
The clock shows **11:37**
